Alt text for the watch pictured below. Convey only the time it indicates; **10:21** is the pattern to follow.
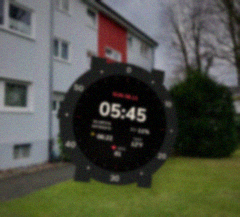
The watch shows **5:45**
